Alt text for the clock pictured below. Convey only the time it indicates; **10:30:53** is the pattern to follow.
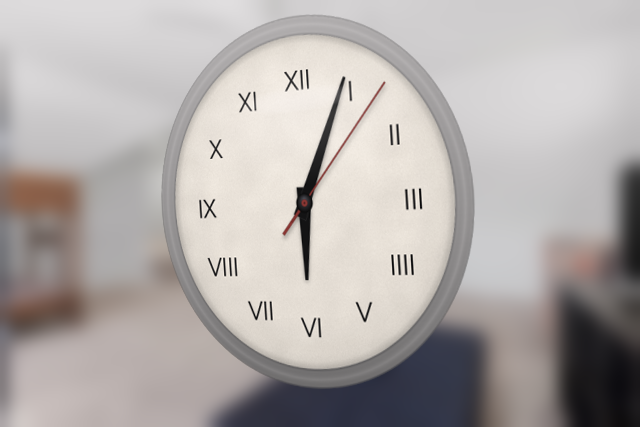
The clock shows **6:04:07**
